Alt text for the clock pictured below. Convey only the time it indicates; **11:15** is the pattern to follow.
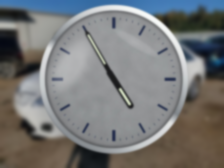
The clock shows **4:55**
